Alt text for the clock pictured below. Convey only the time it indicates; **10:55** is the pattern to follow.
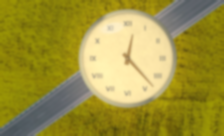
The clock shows **12:23**
